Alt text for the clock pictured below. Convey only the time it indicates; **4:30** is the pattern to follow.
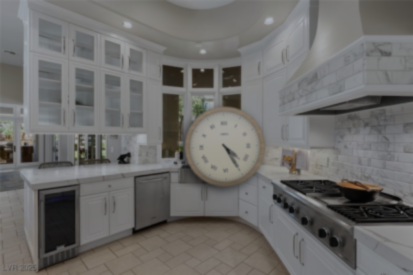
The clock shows **4:25**
